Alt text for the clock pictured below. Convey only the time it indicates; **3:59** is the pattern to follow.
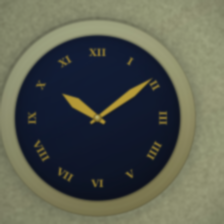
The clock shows **10:09**
